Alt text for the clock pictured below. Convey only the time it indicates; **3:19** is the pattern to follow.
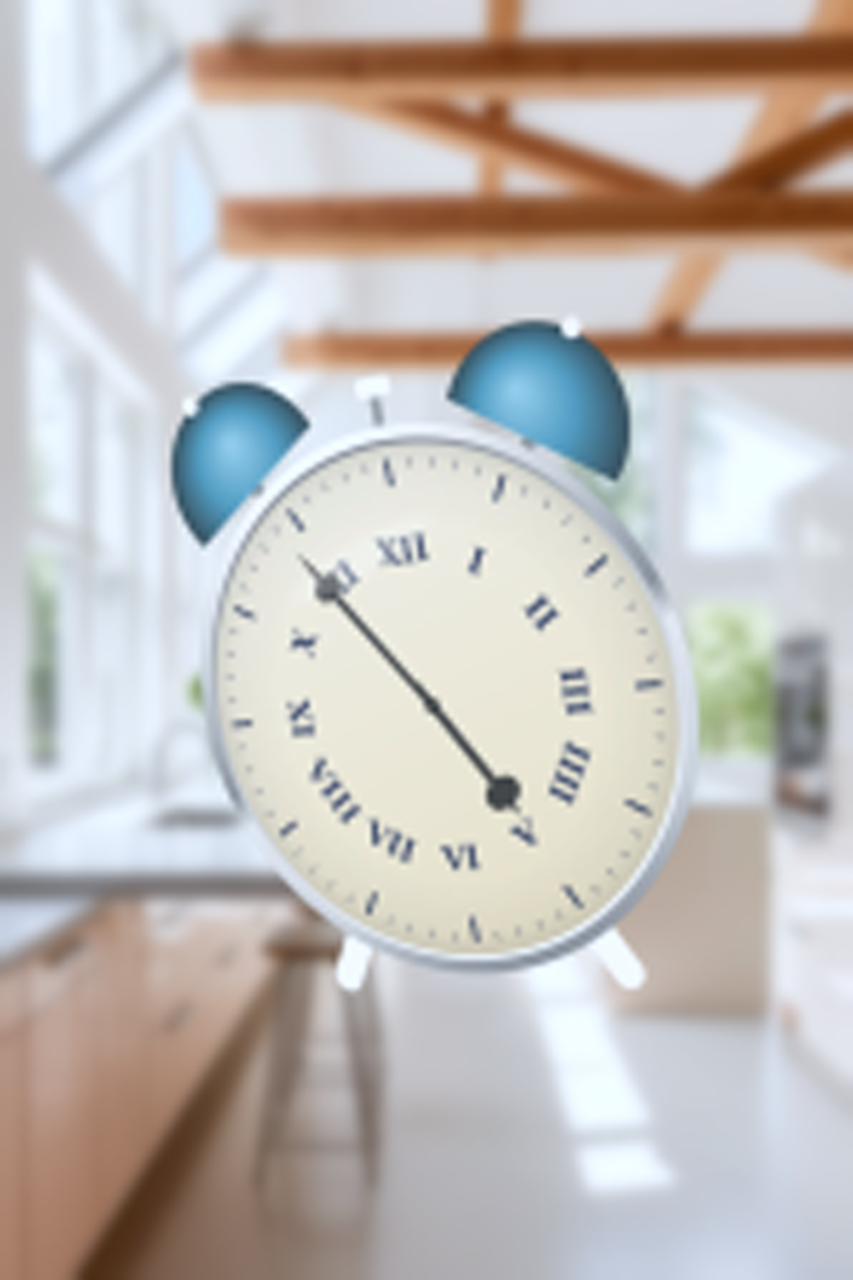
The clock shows **4:54**
